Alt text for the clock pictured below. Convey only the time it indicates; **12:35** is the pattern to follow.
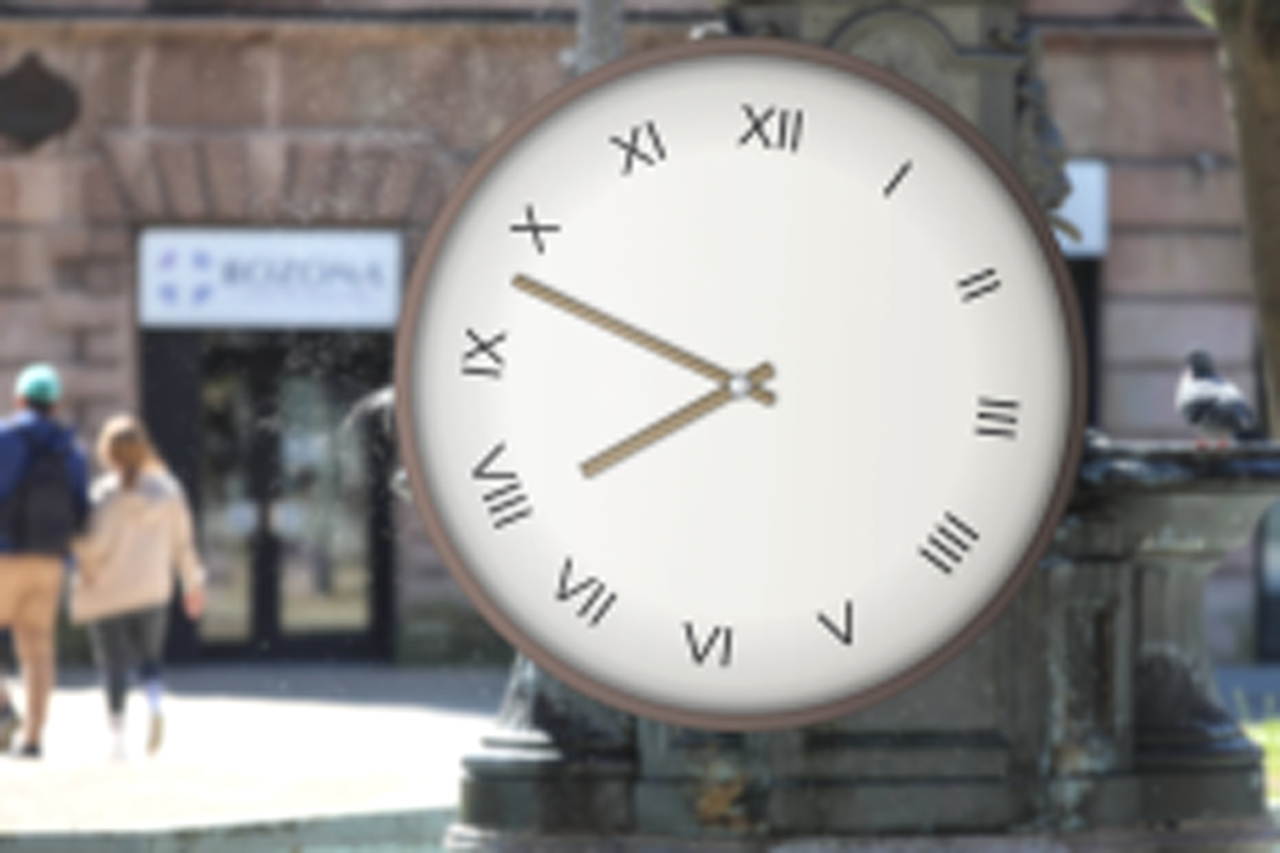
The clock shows **7:48**
